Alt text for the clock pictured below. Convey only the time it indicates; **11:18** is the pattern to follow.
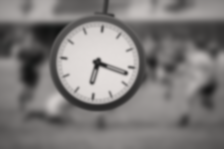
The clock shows **6:17**
